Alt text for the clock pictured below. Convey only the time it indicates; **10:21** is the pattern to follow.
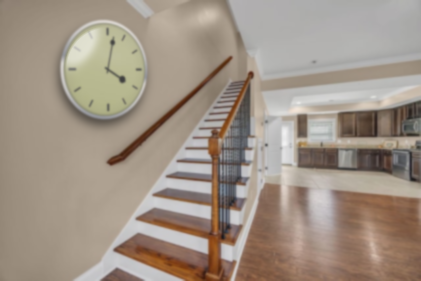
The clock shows **4:02**
